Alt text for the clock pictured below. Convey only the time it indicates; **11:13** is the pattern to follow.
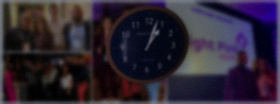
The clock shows **1:03**
